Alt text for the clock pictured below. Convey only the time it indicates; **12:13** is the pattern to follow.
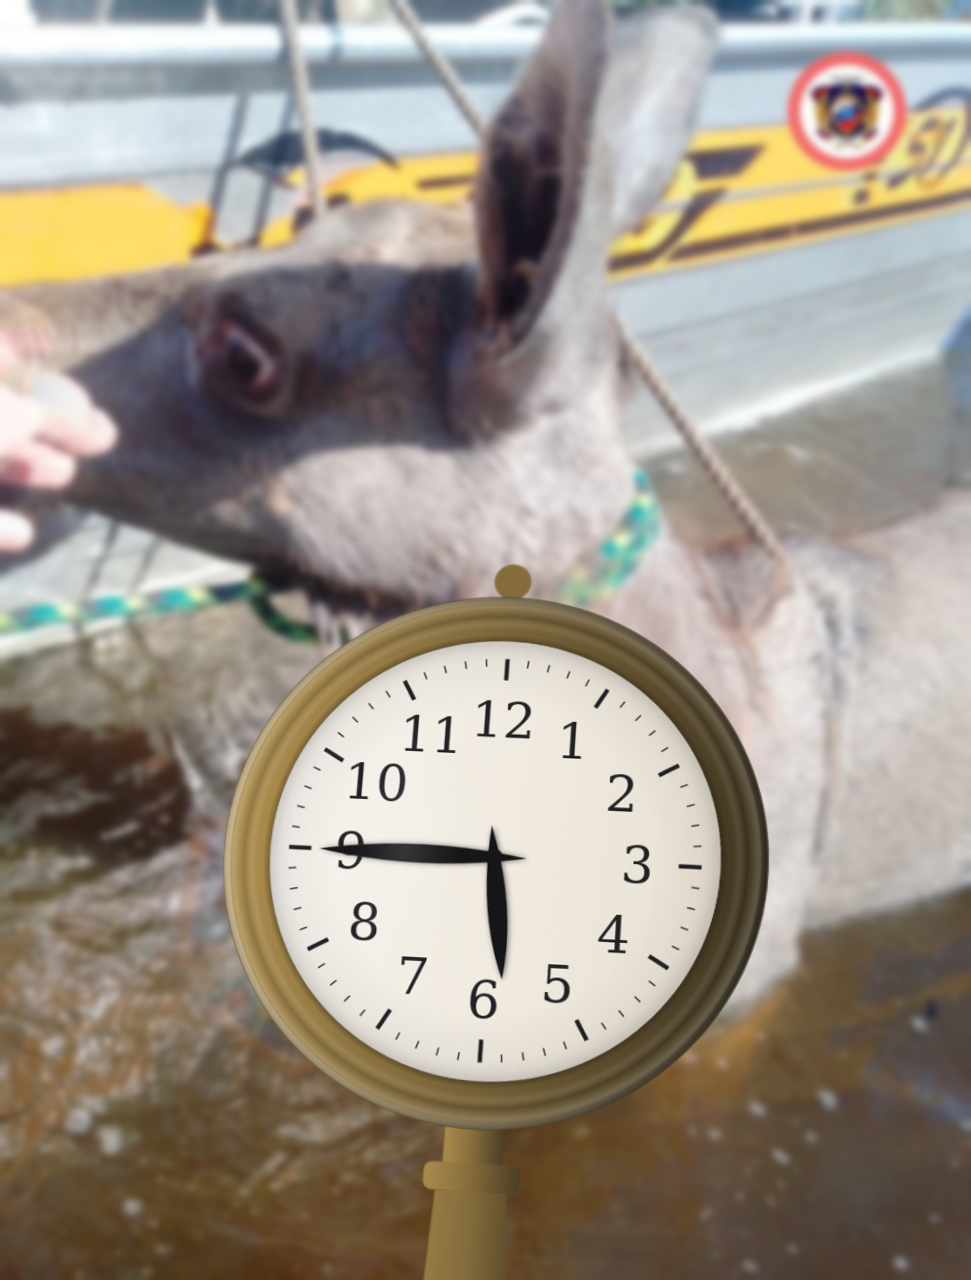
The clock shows **5:45**
